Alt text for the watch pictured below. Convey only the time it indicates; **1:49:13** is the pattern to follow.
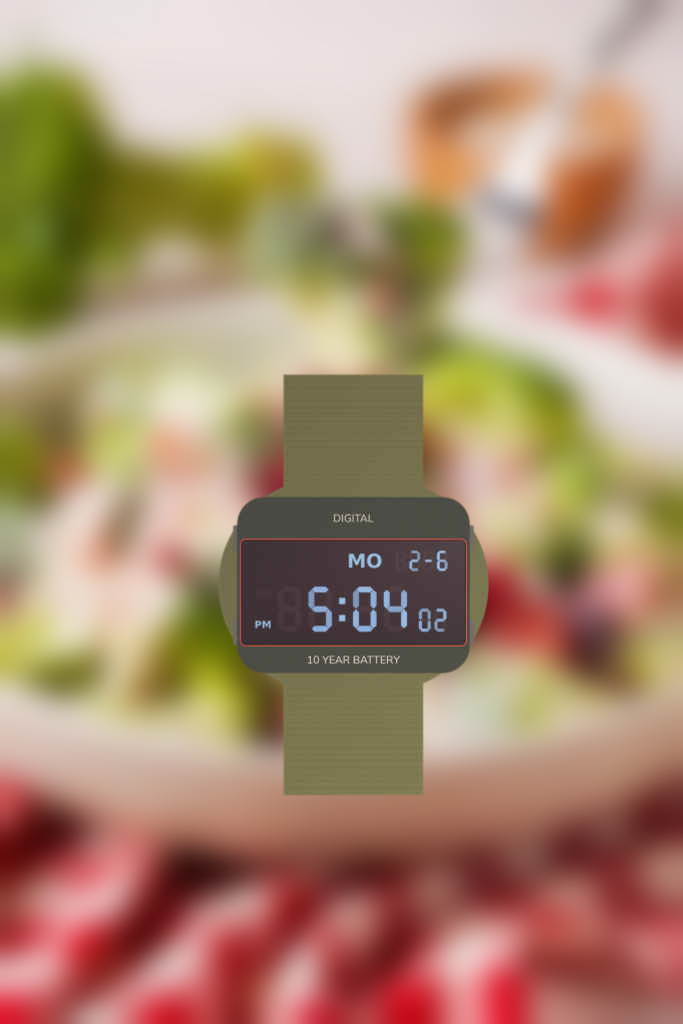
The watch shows **5:04:02**
